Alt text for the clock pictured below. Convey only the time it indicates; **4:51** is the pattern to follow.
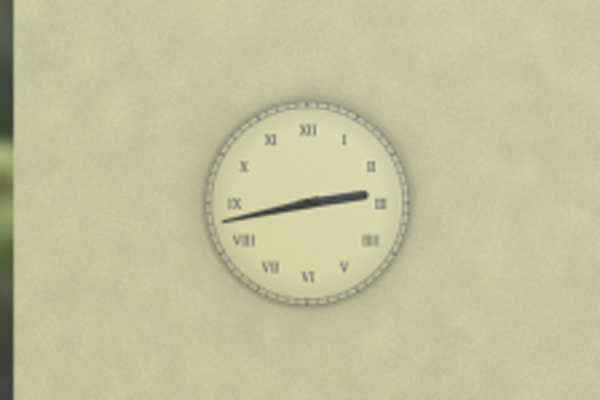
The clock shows **2:43**
